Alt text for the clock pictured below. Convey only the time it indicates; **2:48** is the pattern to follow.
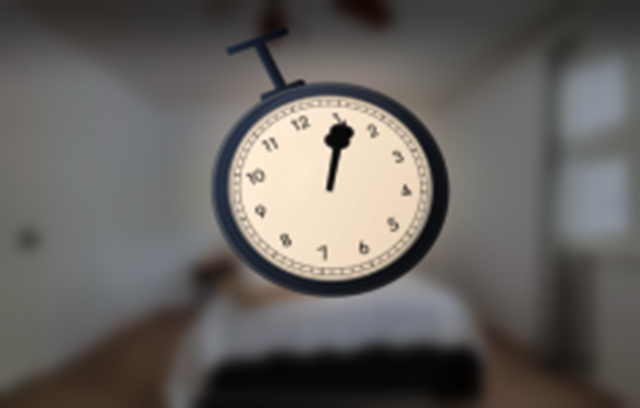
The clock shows **1:06**
